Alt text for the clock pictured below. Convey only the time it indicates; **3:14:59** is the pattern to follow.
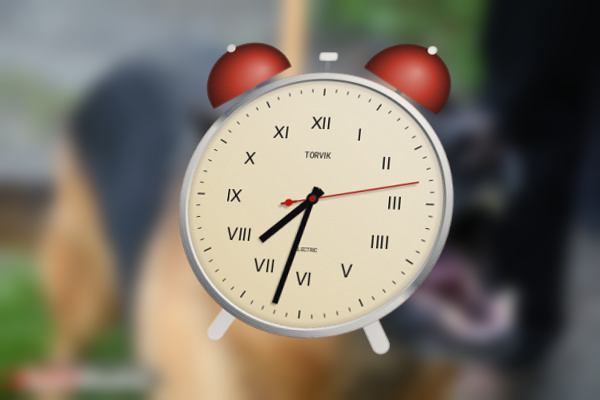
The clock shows **7:32:13**
